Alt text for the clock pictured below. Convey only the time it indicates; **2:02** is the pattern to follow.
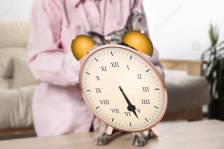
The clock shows **5:27**
